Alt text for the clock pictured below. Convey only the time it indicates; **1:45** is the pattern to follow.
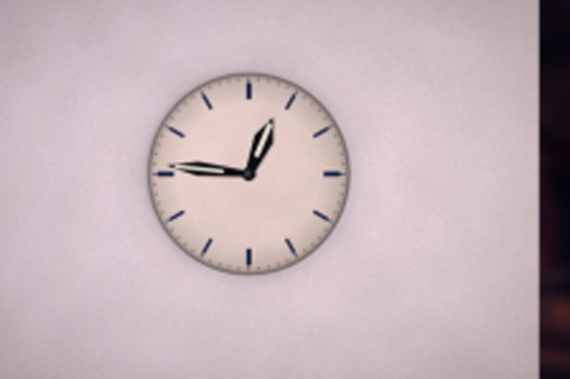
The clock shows **12:46**
